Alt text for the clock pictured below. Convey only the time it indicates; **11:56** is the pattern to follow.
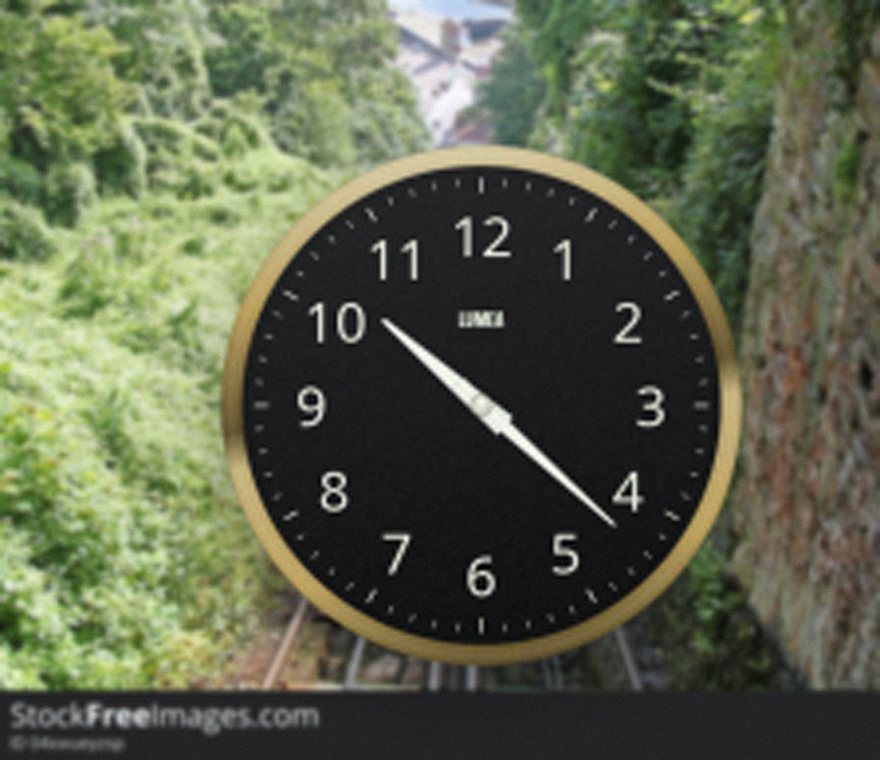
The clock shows **10:22**
